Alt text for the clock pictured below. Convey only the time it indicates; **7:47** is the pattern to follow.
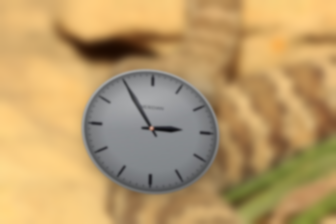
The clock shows **2:55**
